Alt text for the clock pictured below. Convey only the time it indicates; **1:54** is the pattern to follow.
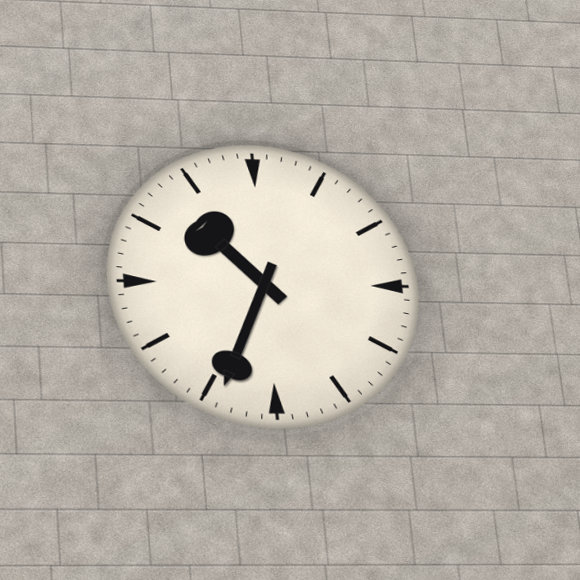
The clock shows **10:34**
